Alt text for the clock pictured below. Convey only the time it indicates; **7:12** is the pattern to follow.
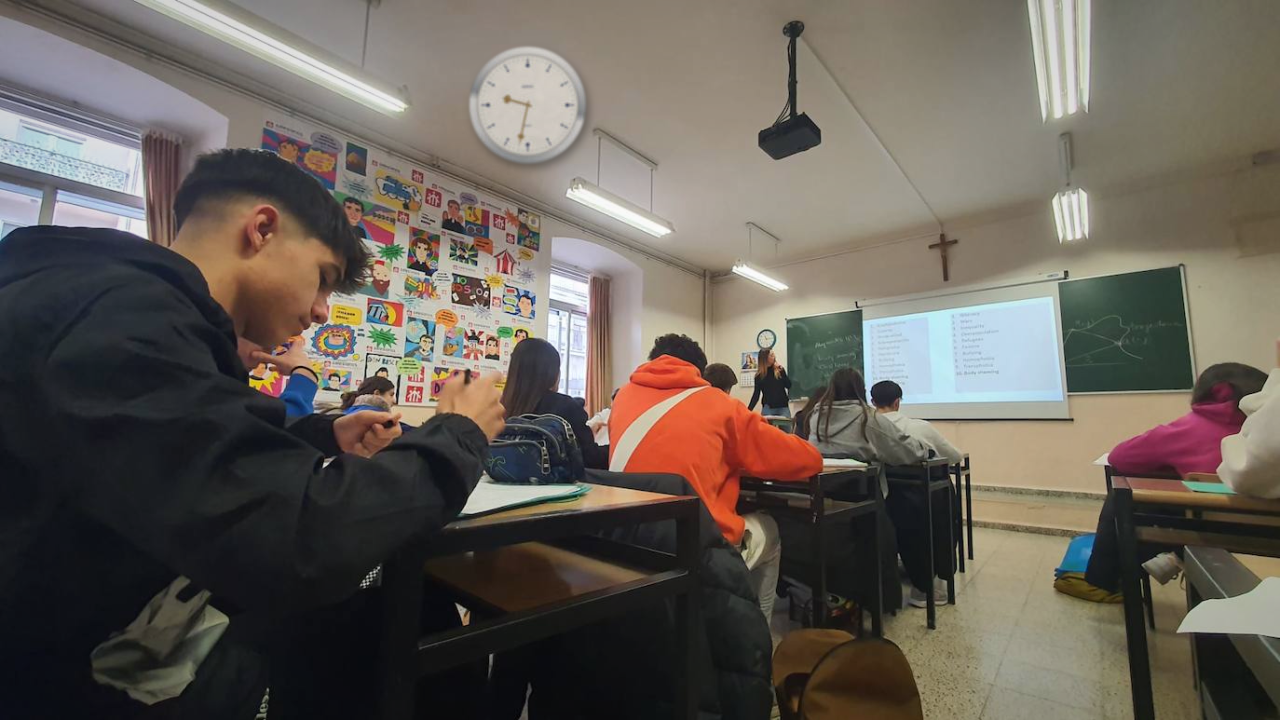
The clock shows **9:32**
